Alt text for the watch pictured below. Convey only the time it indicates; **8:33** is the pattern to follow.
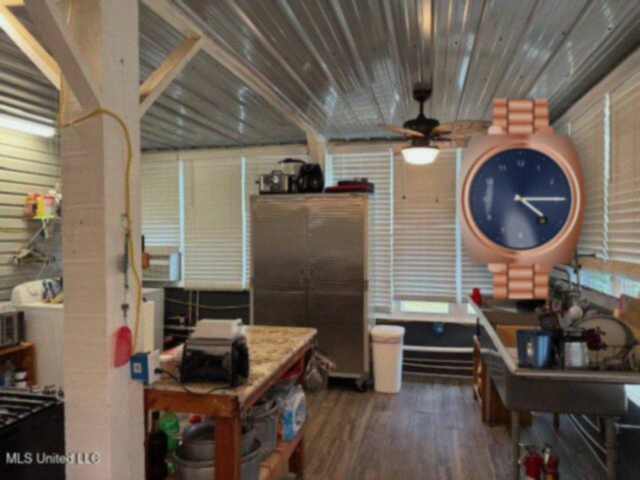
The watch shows **4:15**
